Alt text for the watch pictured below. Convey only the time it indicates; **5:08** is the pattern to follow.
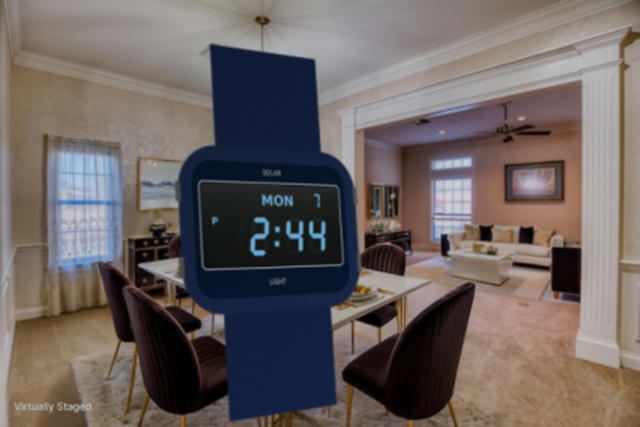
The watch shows **2:44**
